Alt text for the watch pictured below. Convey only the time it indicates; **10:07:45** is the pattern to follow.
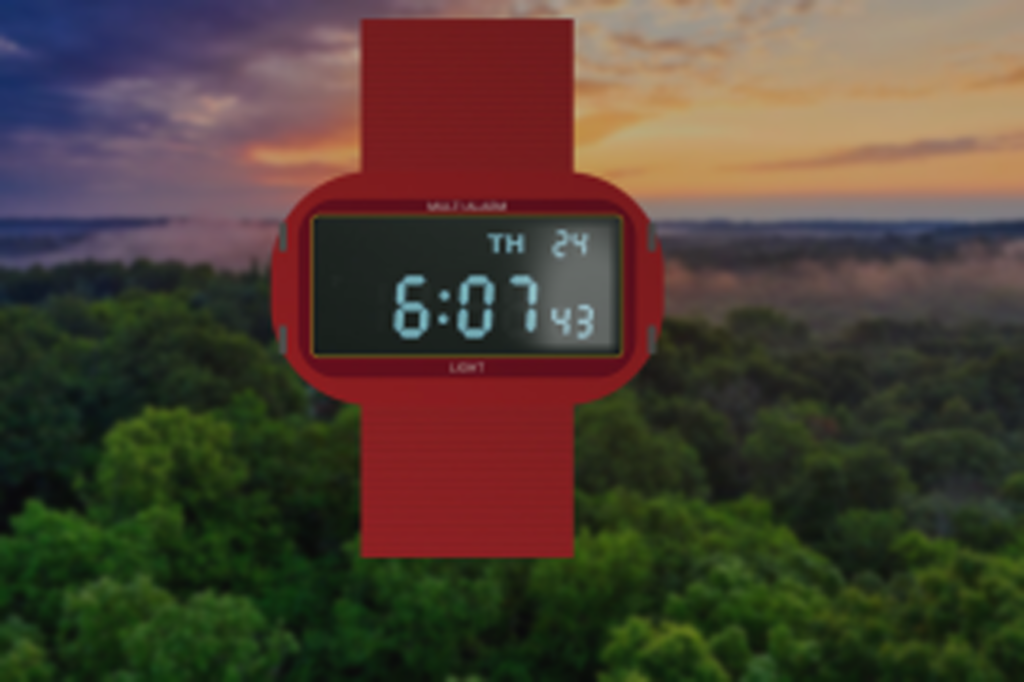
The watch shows **6:07:43**
